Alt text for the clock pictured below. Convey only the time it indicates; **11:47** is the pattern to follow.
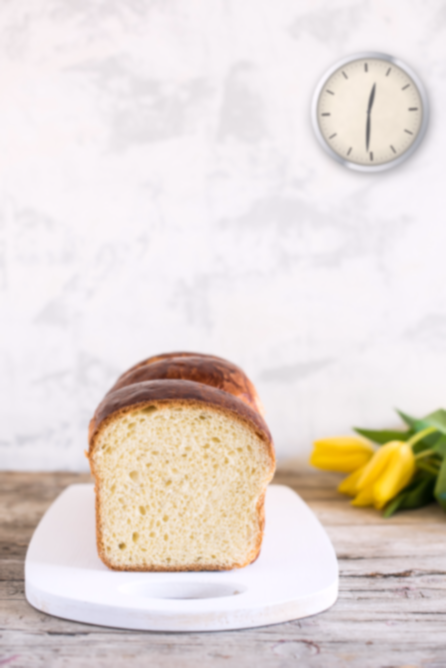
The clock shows **12:31**
